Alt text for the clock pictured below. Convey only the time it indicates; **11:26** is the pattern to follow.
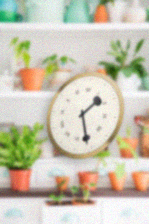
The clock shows **1:26**
